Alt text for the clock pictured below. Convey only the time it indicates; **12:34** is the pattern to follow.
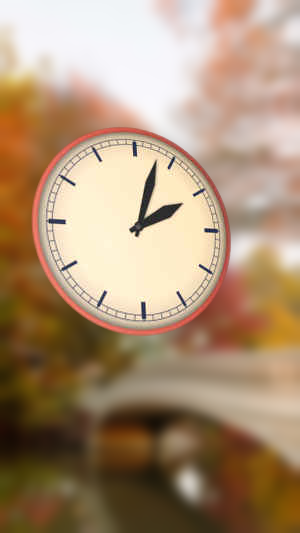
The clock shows **2:03**
